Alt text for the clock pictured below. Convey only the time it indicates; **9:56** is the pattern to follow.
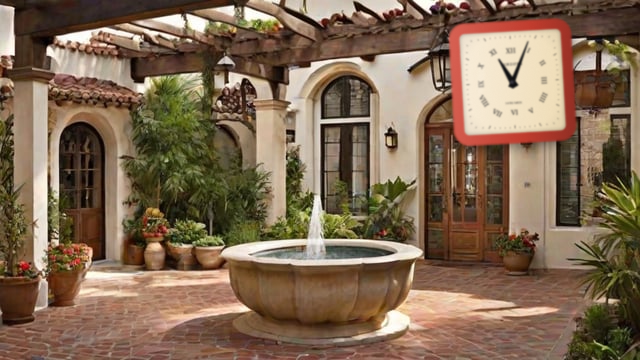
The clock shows **11:04**
